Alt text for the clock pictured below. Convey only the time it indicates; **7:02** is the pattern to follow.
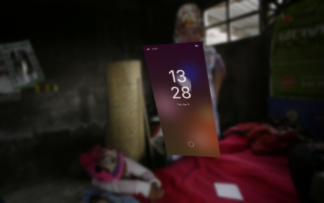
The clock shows **13:28**
